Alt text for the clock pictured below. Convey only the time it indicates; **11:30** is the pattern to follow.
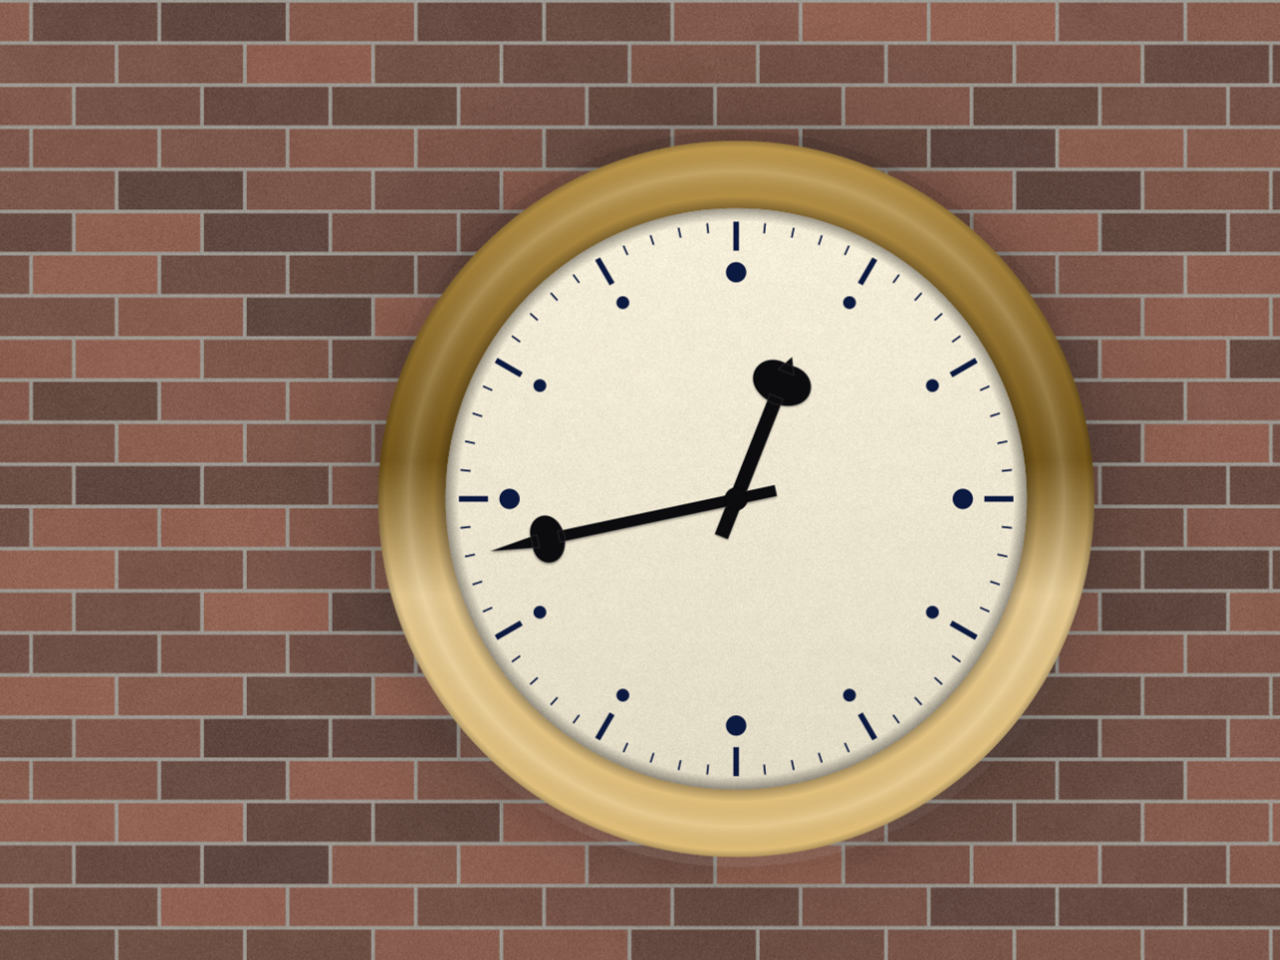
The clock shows **12:43**
